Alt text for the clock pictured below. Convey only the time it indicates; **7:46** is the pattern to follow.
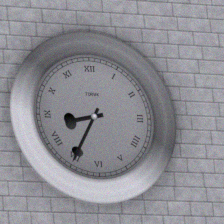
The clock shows **8:35**
